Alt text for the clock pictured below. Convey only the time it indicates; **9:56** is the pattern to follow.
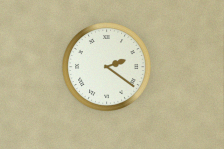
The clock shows **2:21**
